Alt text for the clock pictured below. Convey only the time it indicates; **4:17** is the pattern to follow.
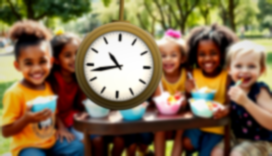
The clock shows **10:43**
